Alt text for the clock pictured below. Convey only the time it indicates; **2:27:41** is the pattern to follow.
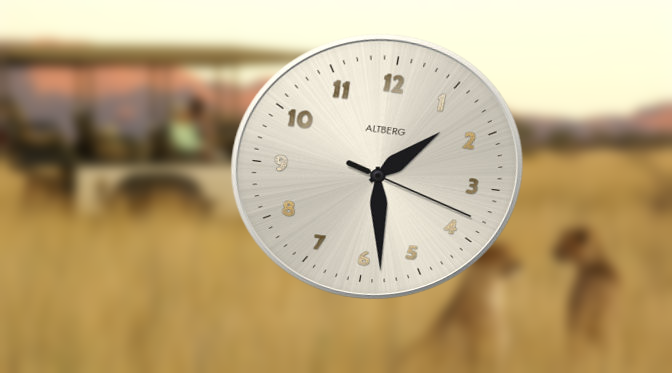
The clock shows **1:28:18**
